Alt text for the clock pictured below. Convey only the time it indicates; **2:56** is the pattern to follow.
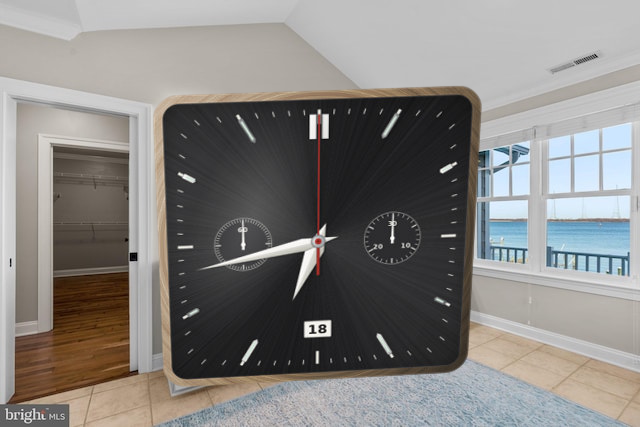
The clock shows **6:43**
